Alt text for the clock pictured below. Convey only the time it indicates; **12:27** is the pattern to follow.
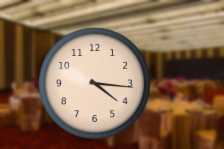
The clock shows **4:16**
